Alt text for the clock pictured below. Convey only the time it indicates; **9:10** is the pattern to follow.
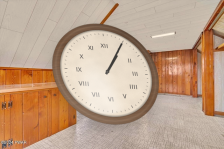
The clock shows **1:05**
